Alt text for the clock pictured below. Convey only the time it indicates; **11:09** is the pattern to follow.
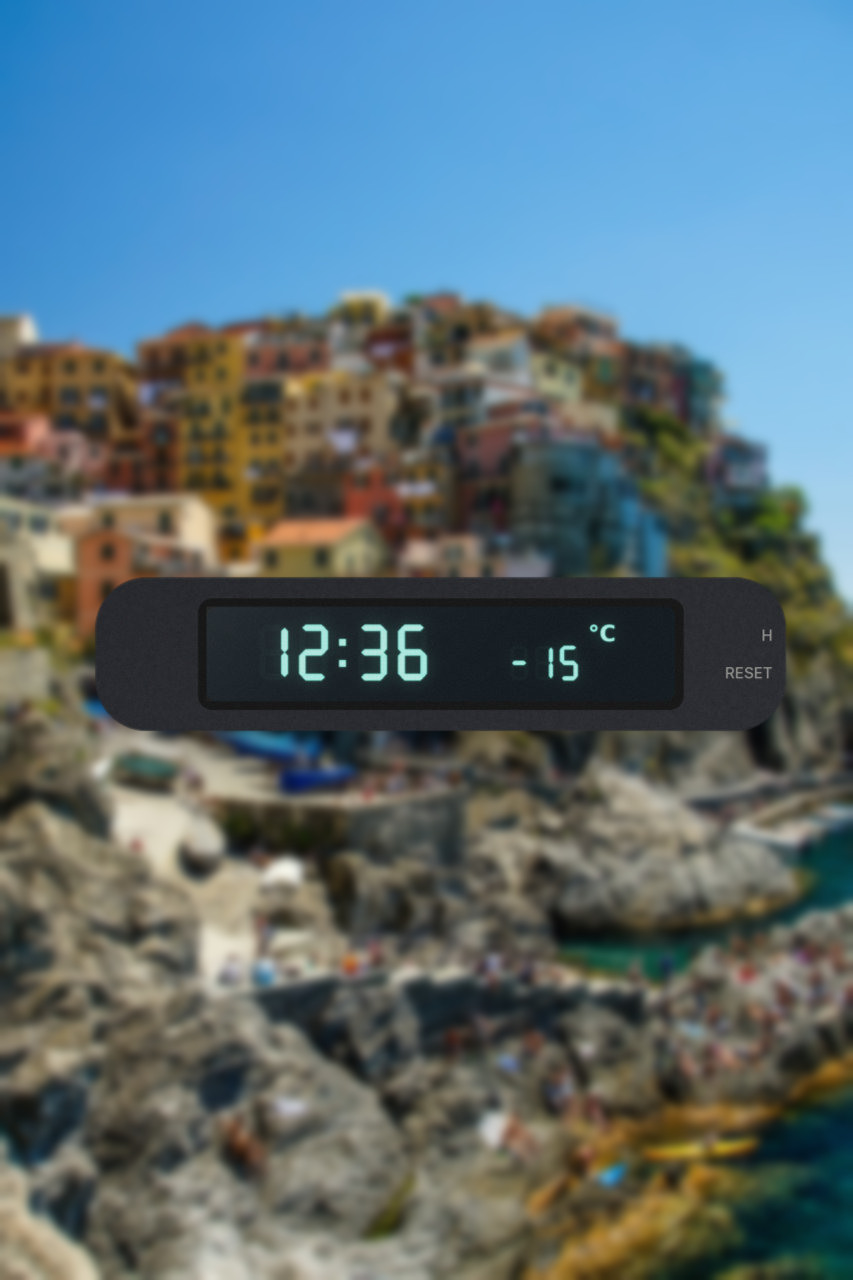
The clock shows **12:36**
